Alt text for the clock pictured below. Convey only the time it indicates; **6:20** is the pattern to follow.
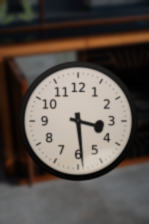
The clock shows **3:29**
